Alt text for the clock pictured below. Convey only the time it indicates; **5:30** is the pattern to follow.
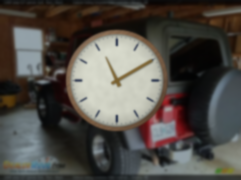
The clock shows **11:10**
